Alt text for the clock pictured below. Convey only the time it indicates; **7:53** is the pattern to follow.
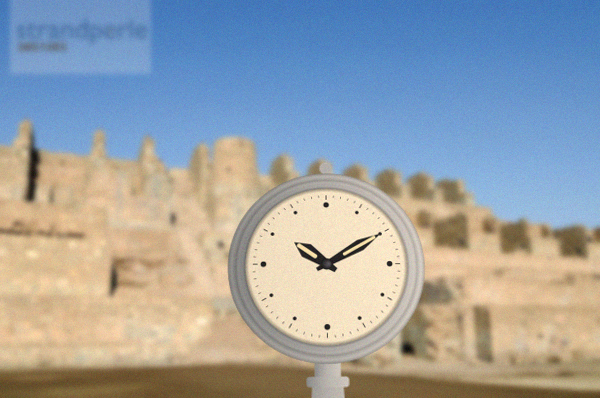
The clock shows **10:10**
